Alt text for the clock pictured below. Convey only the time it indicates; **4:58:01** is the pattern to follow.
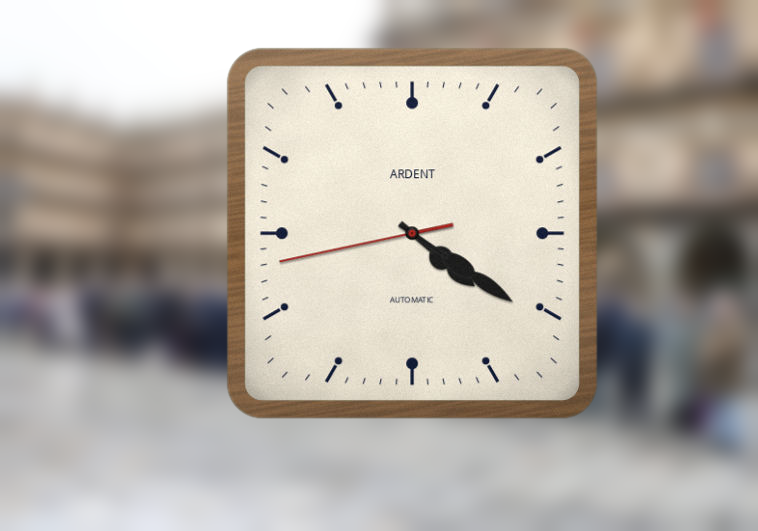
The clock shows **4:20:43**
